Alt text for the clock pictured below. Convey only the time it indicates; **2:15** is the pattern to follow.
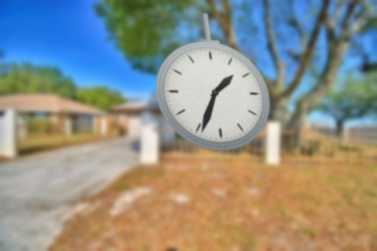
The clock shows **1:34**
